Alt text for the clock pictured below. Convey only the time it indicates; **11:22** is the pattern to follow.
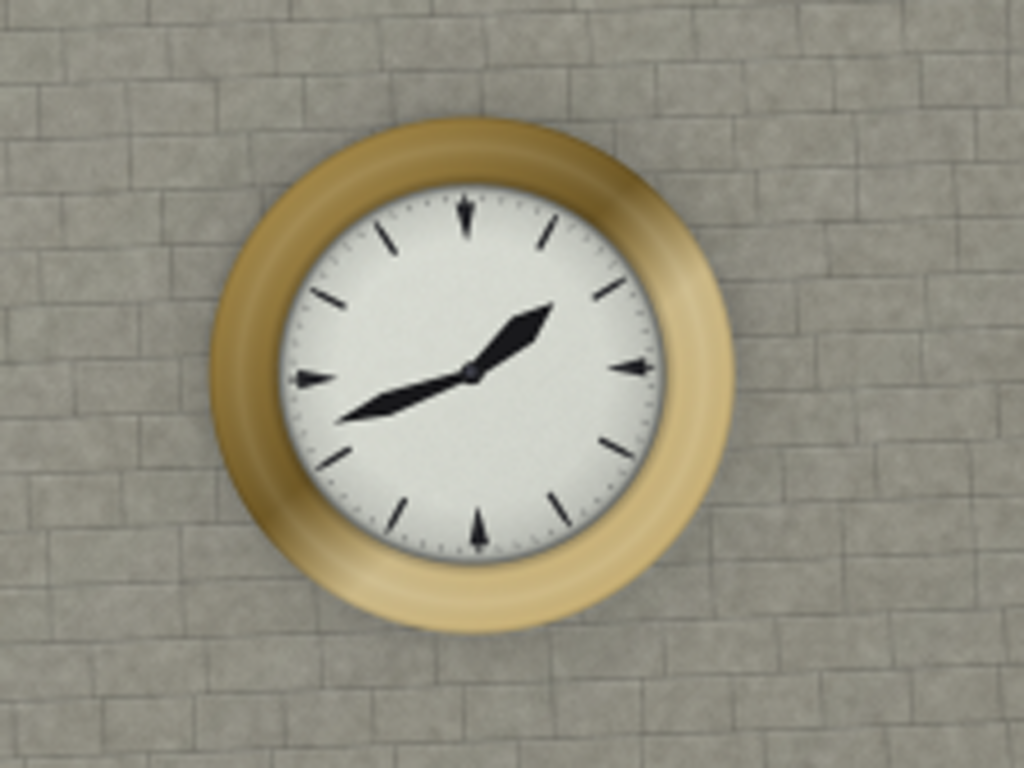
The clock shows **1:42**
